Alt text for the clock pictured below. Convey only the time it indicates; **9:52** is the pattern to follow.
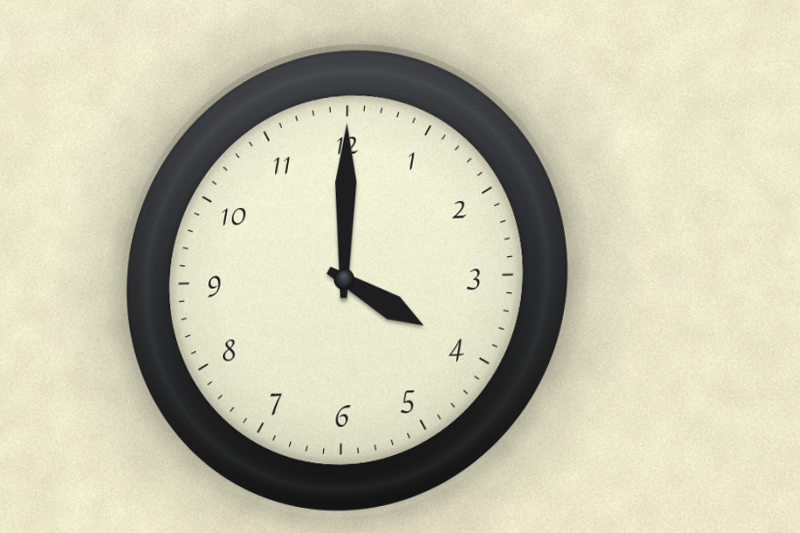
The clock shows **4:00**
